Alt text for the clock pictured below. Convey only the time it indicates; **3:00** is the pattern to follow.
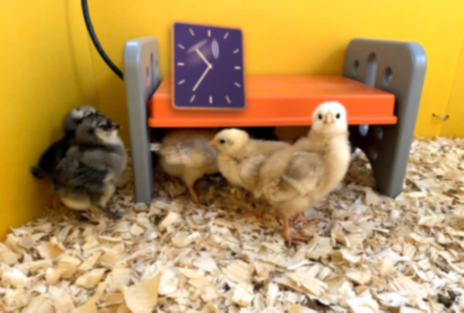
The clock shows **10:36**
